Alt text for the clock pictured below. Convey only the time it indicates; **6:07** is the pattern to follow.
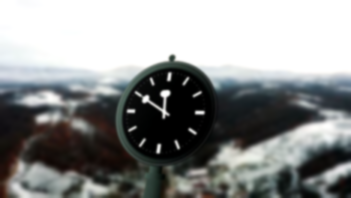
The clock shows **11:50**
